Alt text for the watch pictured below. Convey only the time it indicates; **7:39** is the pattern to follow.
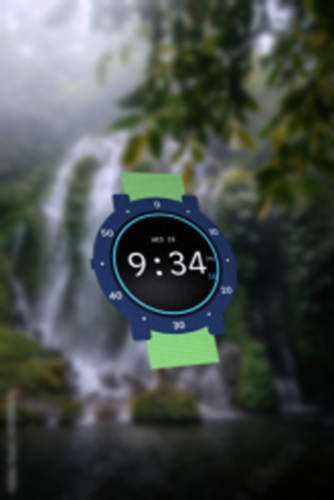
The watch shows **9:34**
